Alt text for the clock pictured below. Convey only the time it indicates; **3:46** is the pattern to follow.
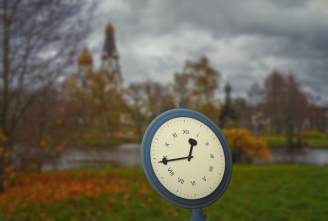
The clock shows **12:44**
